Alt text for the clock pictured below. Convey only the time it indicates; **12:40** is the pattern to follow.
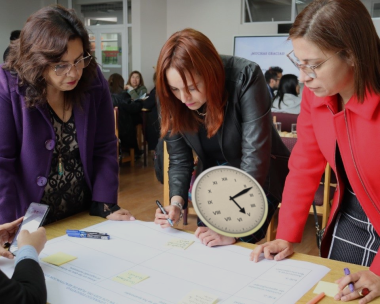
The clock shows **5:12**
